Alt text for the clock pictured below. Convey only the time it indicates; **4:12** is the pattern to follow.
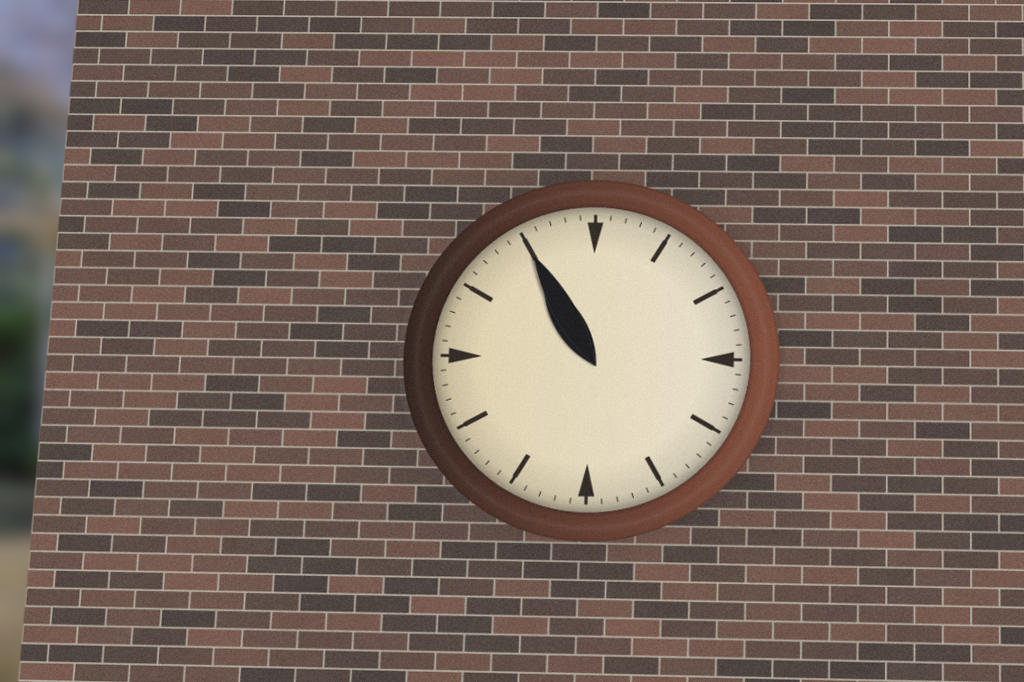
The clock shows **10:55**
